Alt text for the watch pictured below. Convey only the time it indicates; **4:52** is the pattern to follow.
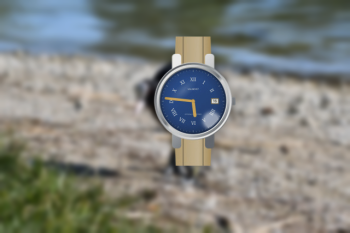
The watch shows **5:46**
